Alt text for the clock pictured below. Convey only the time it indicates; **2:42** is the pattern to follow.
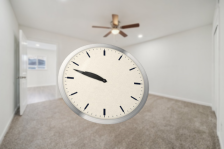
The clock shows **9:48**
